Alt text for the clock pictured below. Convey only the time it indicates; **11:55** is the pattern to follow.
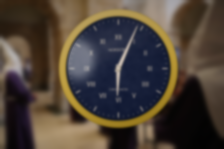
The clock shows **6:04**
